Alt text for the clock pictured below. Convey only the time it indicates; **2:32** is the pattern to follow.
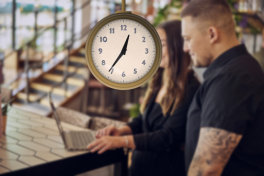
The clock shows **12:36**
